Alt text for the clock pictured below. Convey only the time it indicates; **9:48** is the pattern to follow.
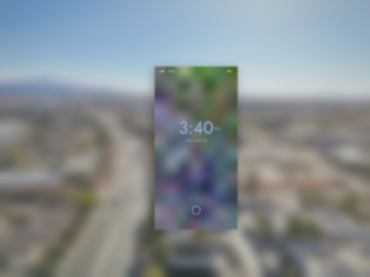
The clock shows **3:40**
